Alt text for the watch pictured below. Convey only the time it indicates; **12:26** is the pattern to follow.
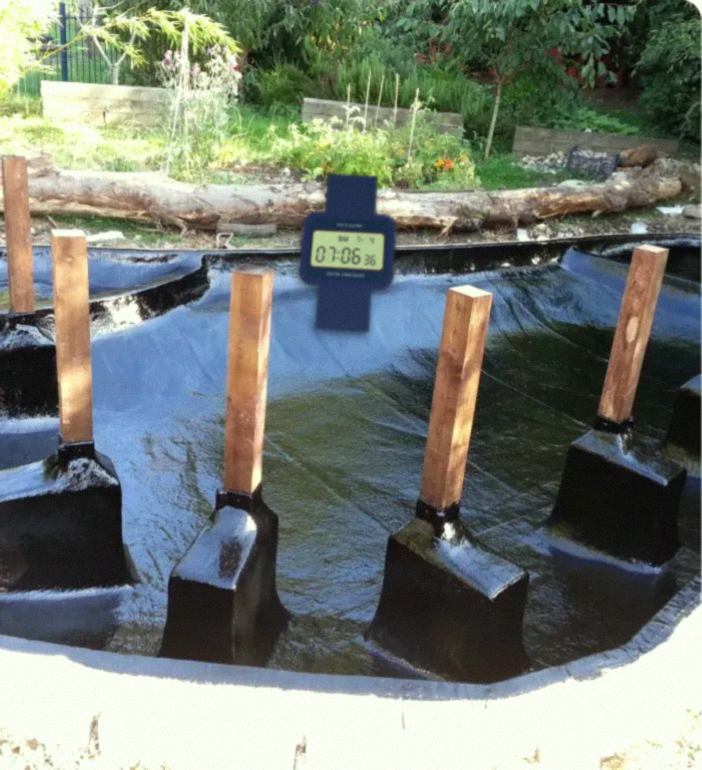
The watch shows **7:06**
